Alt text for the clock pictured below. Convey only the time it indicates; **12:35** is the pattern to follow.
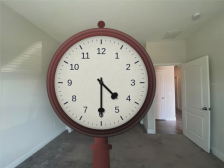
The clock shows **4:30**
